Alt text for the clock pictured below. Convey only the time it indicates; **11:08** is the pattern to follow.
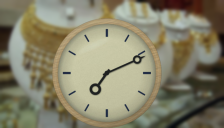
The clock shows **7:11**
